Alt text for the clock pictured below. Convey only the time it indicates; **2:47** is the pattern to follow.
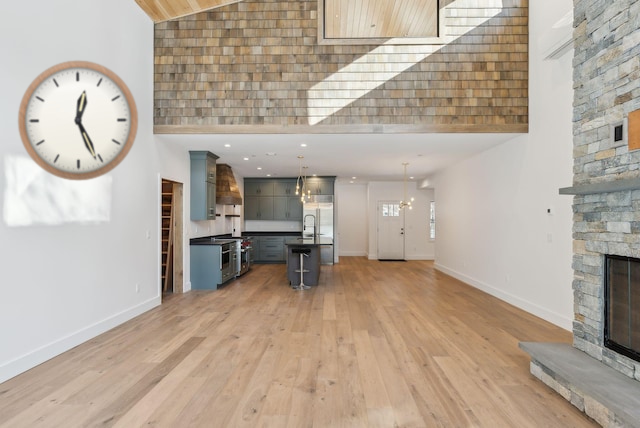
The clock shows **12:26**
